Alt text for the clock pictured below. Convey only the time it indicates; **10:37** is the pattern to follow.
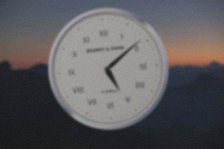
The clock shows **5:09**
